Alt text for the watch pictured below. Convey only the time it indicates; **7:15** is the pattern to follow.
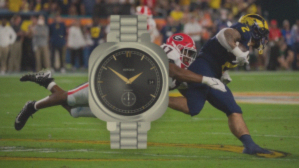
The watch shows **1:51**
